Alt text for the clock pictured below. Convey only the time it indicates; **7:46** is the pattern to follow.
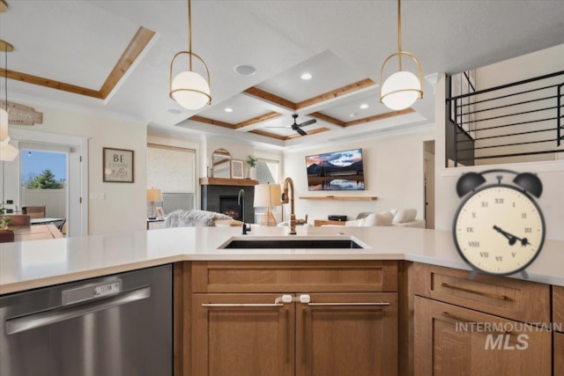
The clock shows **4:19**
